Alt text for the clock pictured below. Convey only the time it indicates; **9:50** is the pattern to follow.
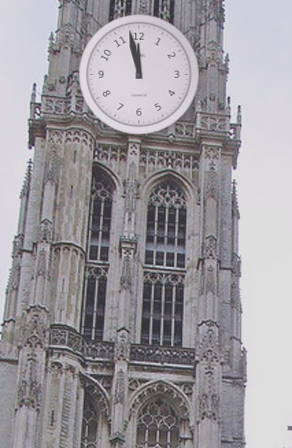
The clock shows **11:58**
